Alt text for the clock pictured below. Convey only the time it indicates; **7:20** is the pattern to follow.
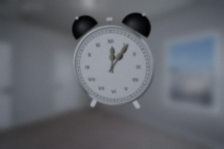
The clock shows **12:06**
